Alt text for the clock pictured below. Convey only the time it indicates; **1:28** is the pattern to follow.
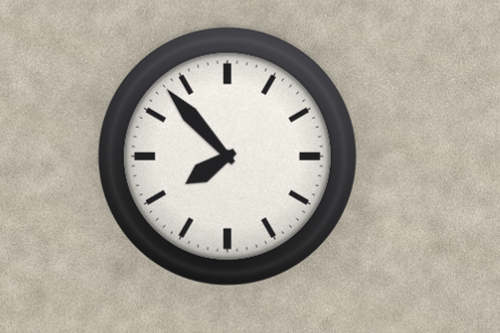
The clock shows **7:53**
